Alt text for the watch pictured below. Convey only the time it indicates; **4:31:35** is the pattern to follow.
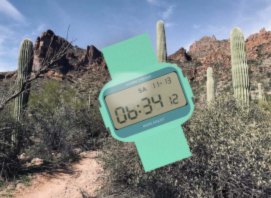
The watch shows **6:34:12**
